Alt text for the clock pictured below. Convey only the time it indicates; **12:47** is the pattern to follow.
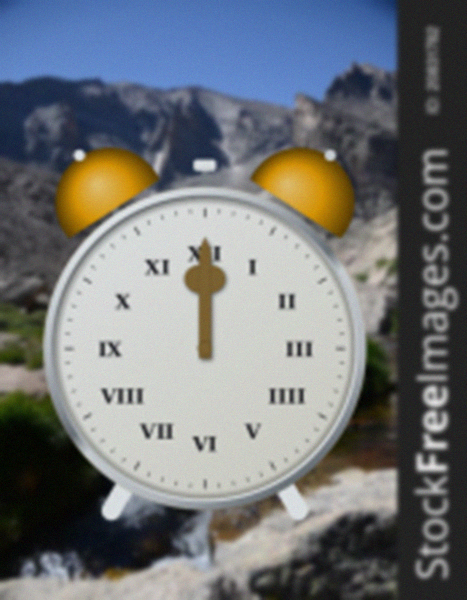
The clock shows **12:00**
